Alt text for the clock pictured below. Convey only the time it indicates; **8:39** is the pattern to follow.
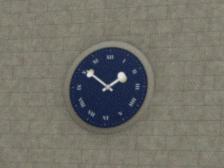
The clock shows **1:51**
